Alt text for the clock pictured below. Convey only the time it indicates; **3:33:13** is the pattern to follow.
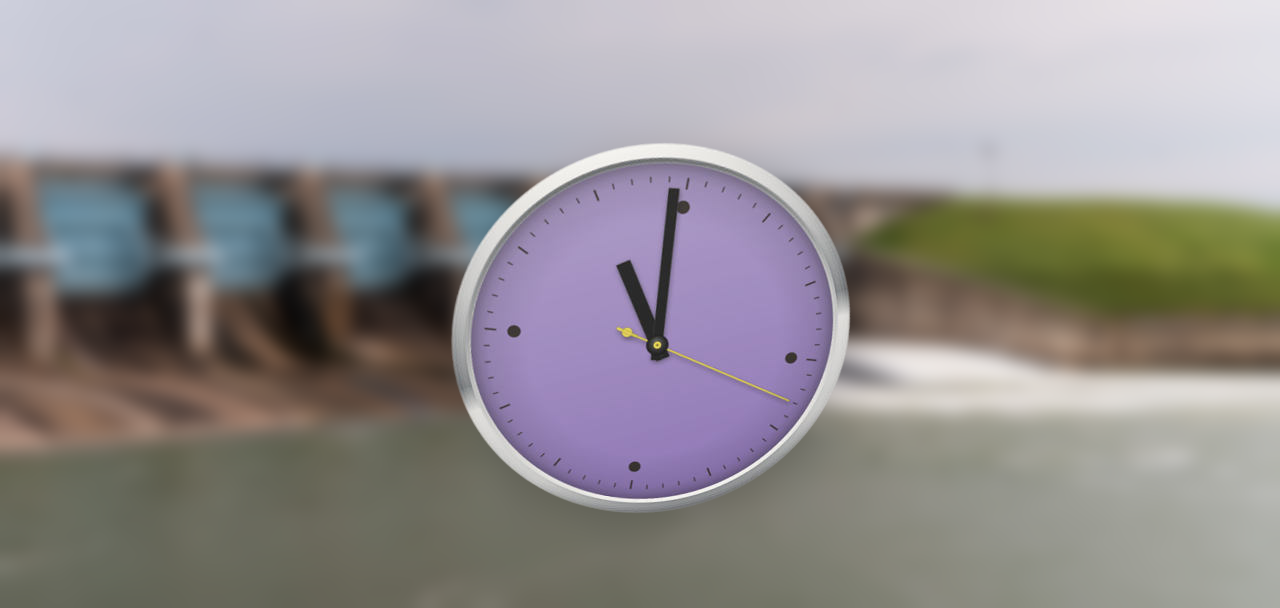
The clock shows **10:59:18**
